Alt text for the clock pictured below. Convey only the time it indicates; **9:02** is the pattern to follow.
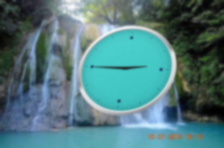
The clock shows **2:45**
